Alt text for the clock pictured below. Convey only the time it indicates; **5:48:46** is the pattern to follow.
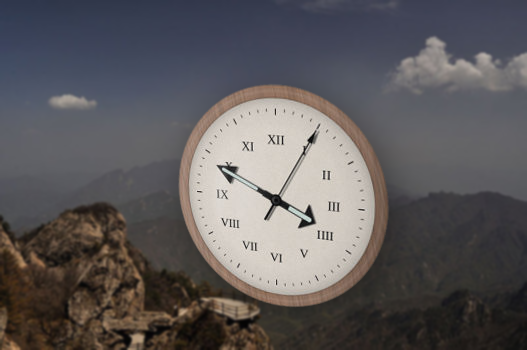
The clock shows **3:49:05**
